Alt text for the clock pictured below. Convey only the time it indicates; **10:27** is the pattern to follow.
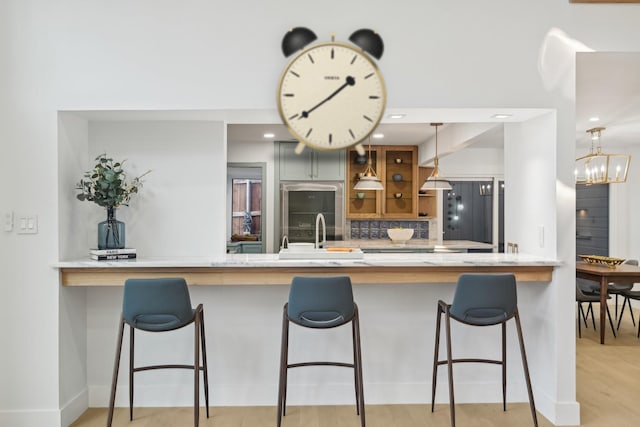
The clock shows **1:39**
